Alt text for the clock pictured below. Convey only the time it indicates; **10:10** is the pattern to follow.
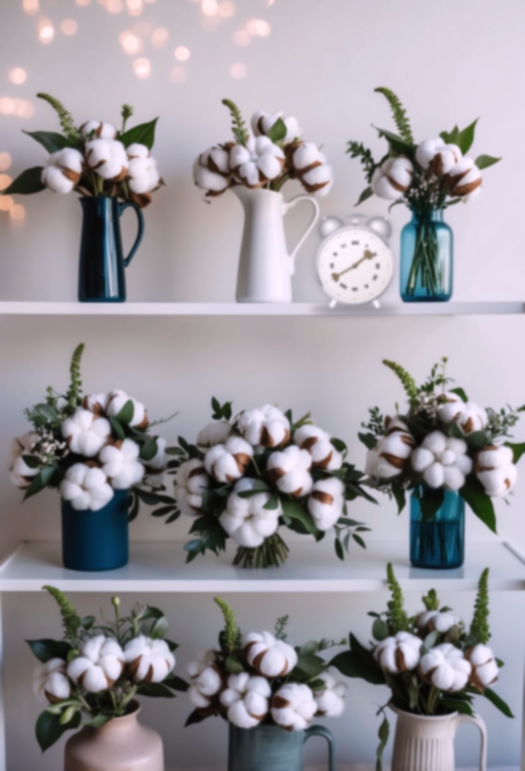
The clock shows **1:40**
